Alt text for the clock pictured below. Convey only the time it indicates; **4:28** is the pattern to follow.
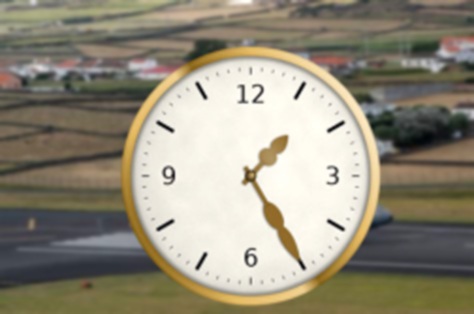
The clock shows **1:25**
